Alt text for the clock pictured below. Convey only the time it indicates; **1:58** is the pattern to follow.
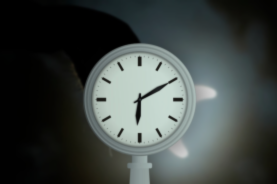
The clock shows **6:10**
